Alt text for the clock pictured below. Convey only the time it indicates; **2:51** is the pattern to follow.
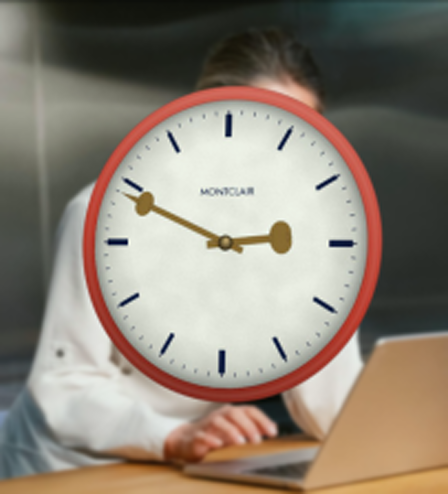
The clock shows **2:49**
